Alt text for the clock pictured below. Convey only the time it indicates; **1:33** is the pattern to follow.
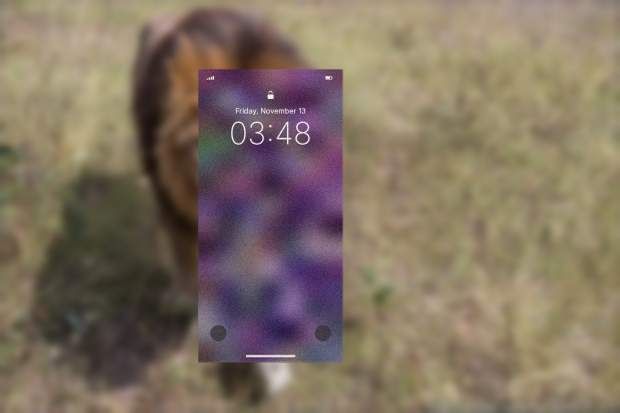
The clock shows **3:48**
